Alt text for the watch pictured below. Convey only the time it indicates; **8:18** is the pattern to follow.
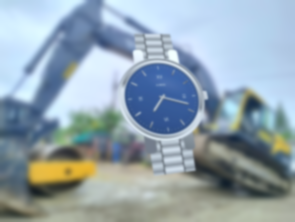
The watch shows **7:18**
